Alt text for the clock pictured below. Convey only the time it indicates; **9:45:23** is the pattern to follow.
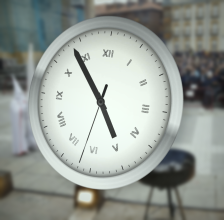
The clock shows **4:53:32**
